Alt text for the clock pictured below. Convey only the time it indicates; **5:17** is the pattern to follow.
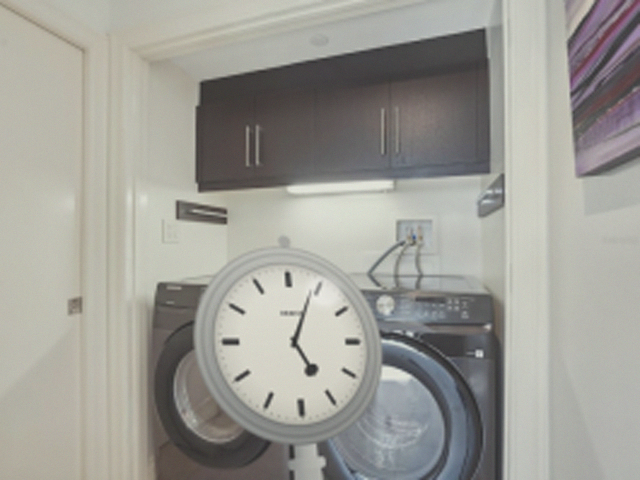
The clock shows **5:04**
